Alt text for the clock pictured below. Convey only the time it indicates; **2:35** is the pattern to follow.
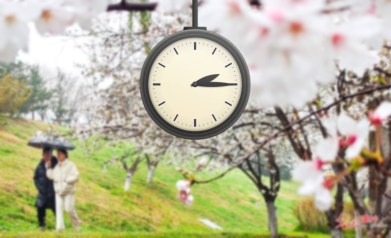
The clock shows **2:15**
